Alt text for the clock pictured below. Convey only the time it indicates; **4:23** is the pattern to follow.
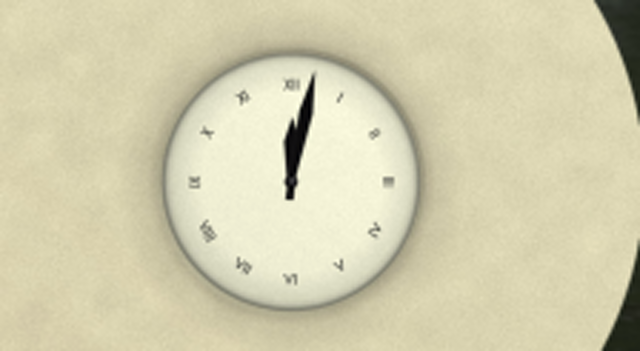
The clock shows **12:02**
